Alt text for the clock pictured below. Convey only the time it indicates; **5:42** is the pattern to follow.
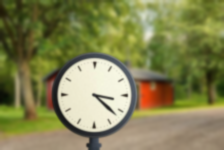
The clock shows **3:22**
